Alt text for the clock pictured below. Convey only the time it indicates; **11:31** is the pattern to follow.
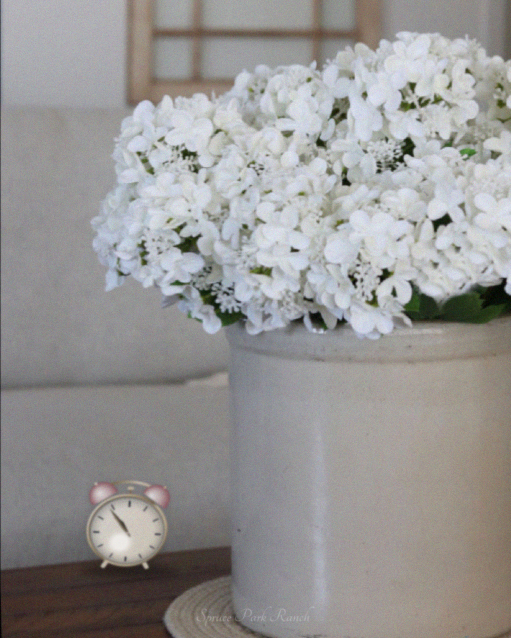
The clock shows **10:54**
